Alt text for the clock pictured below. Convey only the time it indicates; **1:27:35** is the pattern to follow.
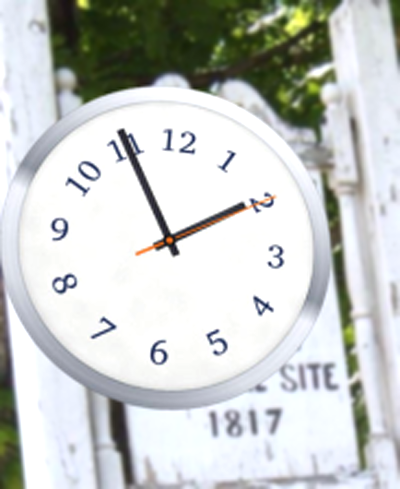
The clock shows **1:55:10**
